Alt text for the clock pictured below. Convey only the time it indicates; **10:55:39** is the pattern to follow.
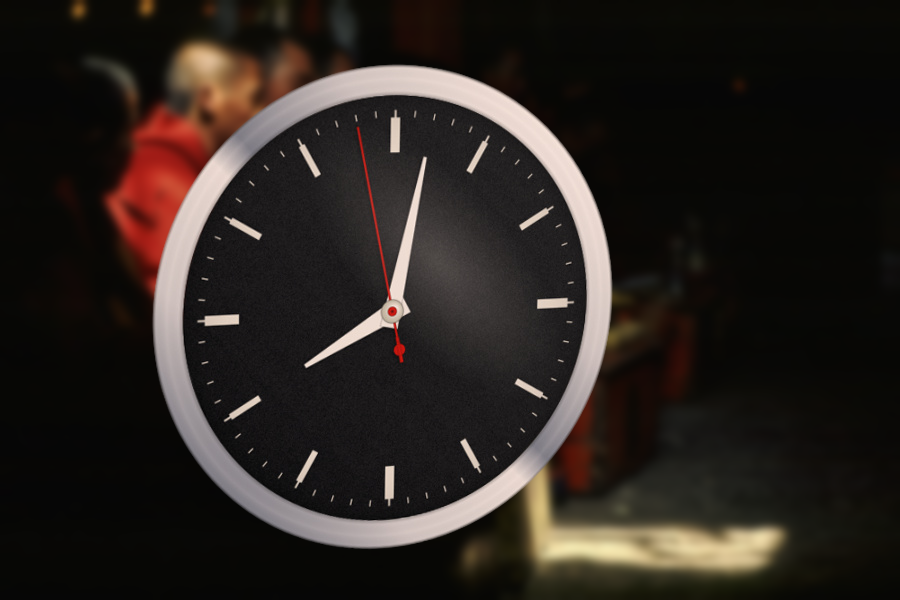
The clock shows **8:01:58**
